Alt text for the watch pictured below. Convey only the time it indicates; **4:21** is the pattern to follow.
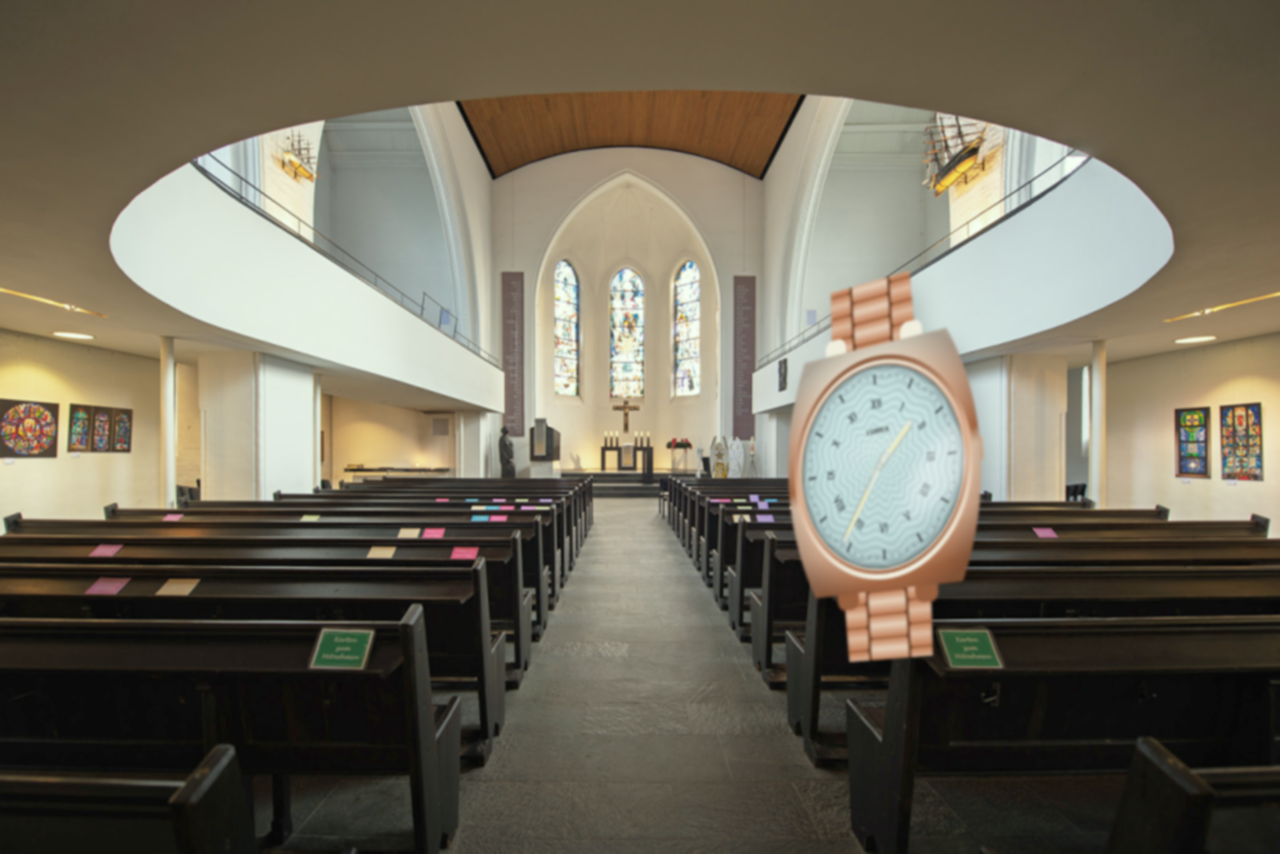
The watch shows **1:36**
